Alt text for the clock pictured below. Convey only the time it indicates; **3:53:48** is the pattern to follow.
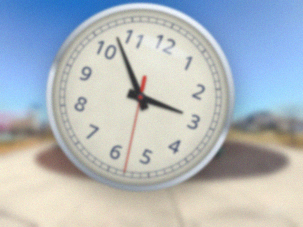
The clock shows **2:52:28**
